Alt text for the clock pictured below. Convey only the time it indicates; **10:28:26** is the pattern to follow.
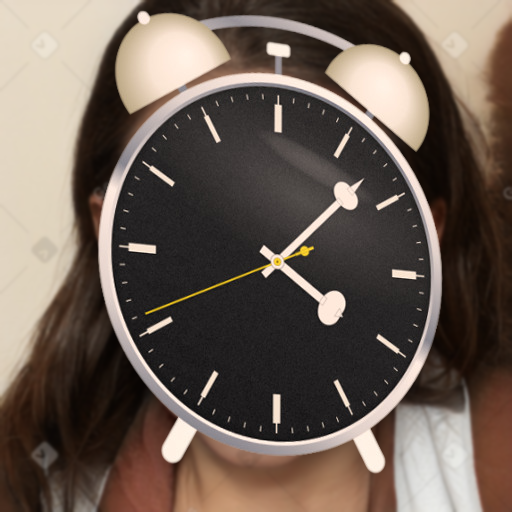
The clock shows **4:07:41**
